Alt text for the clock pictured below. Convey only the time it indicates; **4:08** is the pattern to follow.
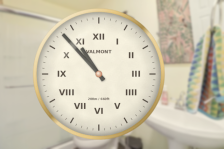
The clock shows **10:53**
